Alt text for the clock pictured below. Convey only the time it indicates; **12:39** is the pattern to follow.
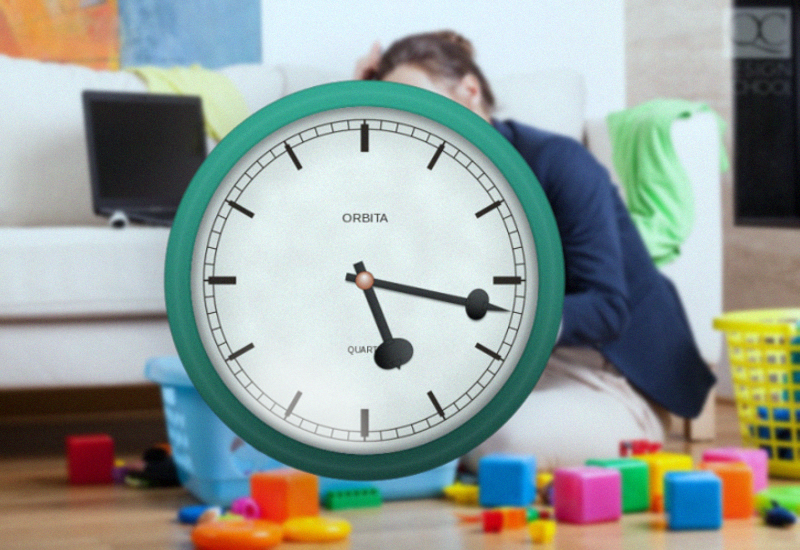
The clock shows **5:17**
